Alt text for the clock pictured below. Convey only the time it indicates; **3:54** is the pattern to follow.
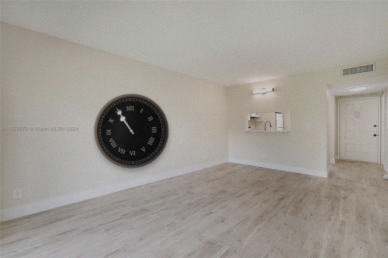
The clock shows **10:55**
